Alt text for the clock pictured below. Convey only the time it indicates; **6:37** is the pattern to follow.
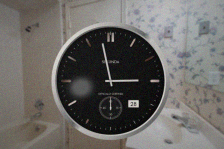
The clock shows **2:58**
